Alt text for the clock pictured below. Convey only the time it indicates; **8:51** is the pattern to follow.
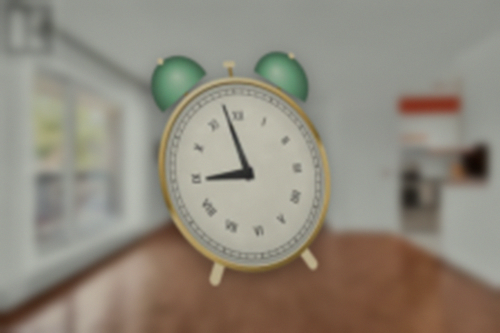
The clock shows **8:58**
